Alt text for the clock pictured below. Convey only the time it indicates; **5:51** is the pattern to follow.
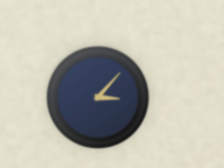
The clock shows **3:07**
